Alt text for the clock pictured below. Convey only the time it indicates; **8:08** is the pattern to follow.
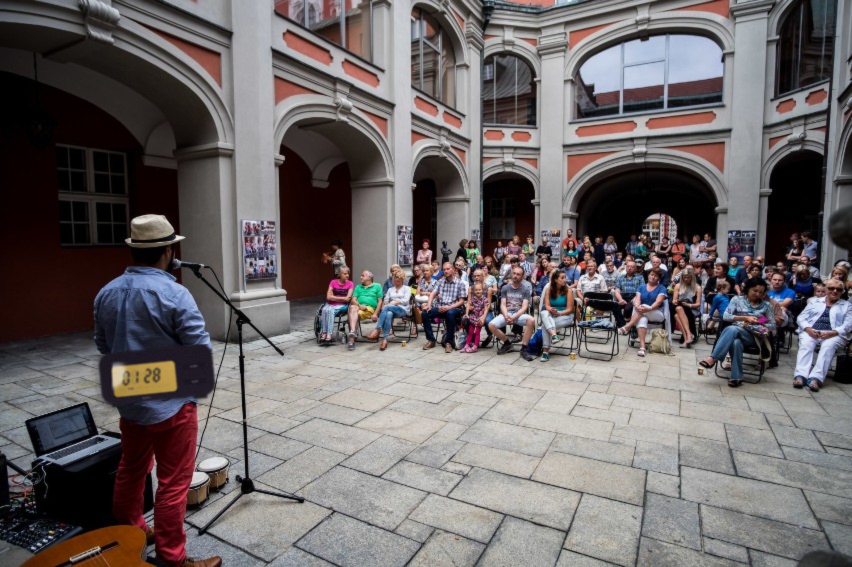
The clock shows **1:28**
